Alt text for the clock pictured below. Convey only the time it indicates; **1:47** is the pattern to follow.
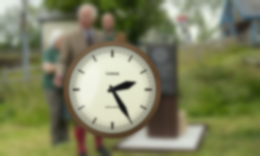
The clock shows **2:25**
